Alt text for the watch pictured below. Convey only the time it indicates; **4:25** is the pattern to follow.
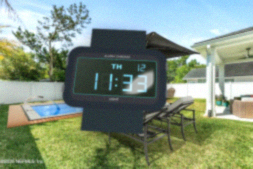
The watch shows **11:33**
